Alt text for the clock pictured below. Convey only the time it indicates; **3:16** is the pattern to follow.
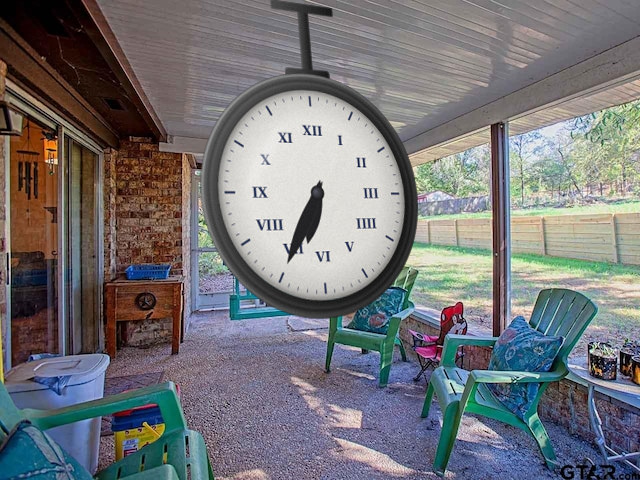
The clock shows **6:35**
